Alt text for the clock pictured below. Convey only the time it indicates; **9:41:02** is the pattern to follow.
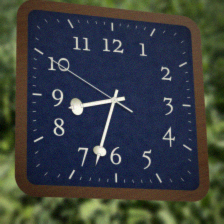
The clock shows **8:32:50**
